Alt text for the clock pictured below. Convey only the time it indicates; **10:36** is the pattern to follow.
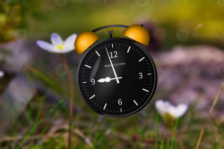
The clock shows **8:58**
